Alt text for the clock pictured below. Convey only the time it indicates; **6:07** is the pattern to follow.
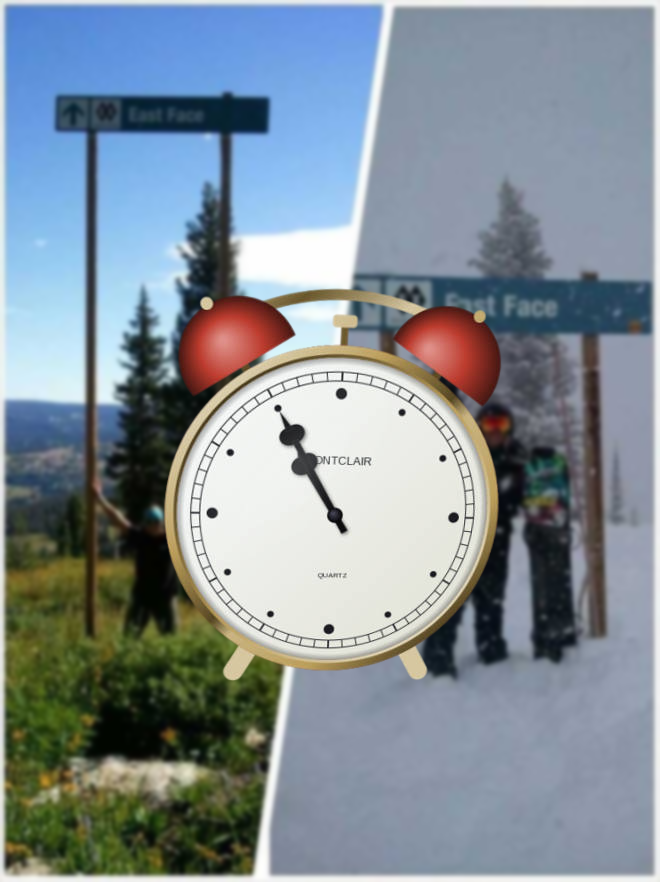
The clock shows **10:55**
